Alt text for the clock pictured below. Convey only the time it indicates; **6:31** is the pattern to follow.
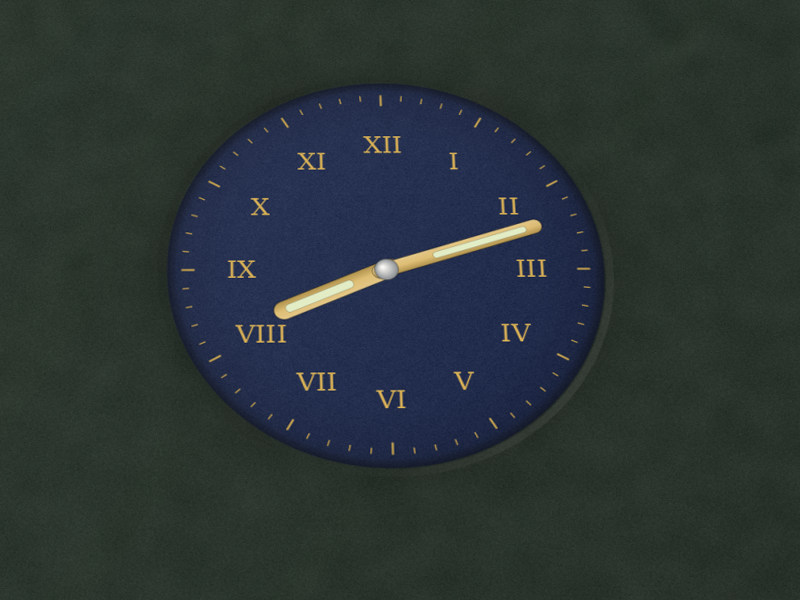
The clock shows **8:12**
